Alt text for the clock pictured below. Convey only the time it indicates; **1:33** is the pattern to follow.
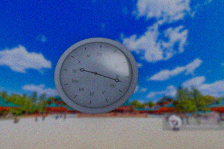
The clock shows **9:17**
